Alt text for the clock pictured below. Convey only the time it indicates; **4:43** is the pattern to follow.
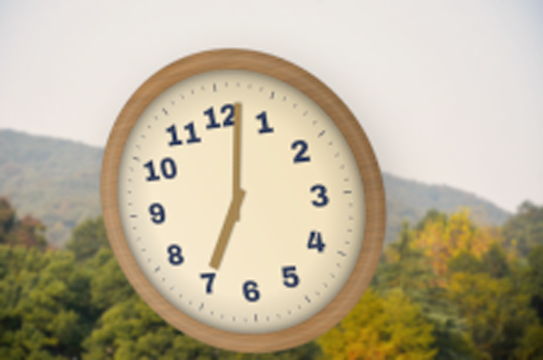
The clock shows **7:02**
